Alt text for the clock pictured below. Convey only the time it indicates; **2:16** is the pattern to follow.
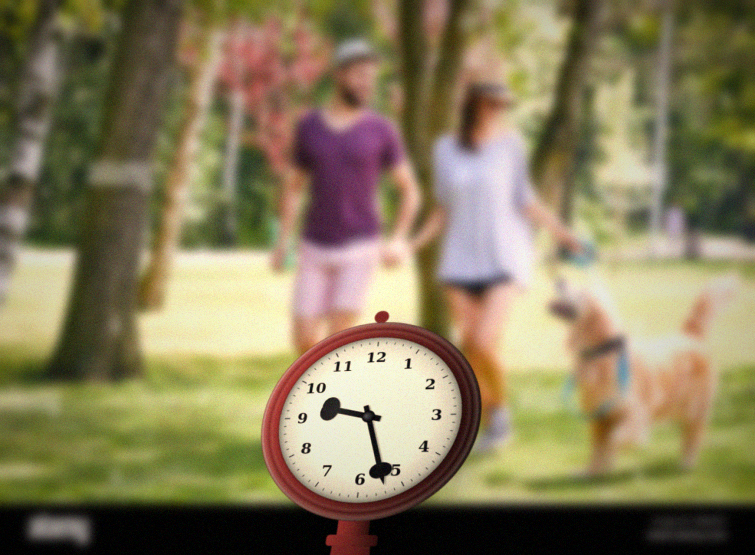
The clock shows **9:27**
